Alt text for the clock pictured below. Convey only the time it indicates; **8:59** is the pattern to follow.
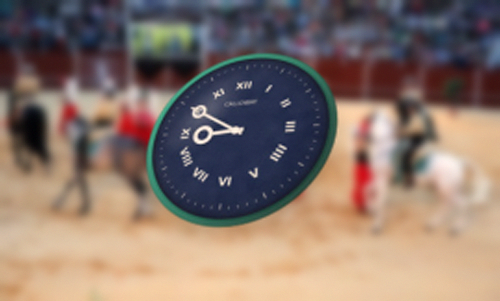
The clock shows **8:50**
